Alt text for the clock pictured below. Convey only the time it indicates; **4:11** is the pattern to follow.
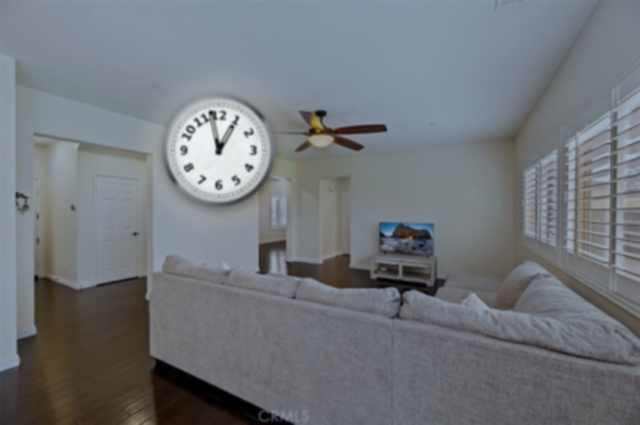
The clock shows **12:58**
